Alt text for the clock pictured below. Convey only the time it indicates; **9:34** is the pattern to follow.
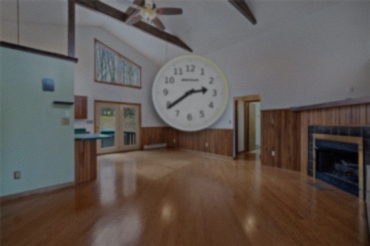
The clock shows **2:39**
